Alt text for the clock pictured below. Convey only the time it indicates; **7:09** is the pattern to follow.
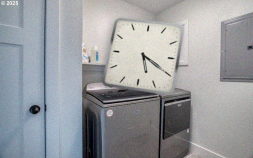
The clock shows **5:20**
